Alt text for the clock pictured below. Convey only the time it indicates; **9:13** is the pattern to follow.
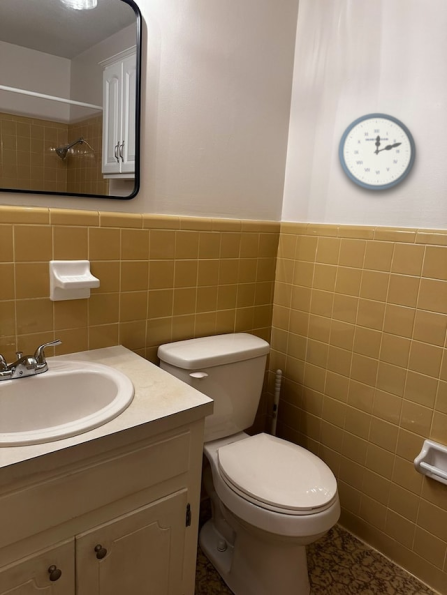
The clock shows **12:12**
